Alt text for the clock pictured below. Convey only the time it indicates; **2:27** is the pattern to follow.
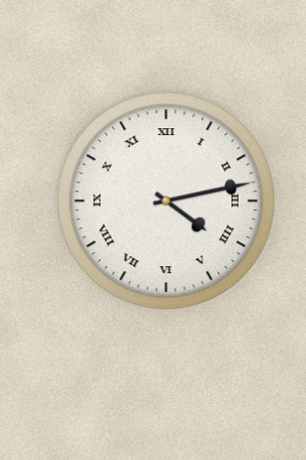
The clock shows **4:13**
